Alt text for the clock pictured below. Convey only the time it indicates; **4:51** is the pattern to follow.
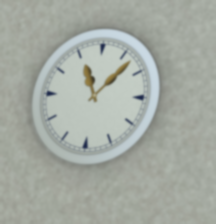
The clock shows **11:07**
